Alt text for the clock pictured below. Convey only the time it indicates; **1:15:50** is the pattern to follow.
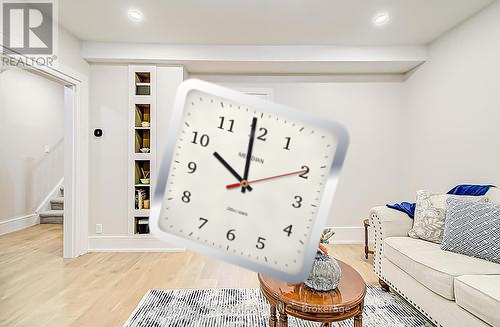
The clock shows **9:59:10**
